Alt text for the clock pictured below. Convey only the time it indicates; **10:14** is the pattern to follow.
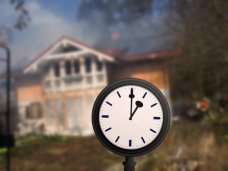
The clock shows **1:00**
